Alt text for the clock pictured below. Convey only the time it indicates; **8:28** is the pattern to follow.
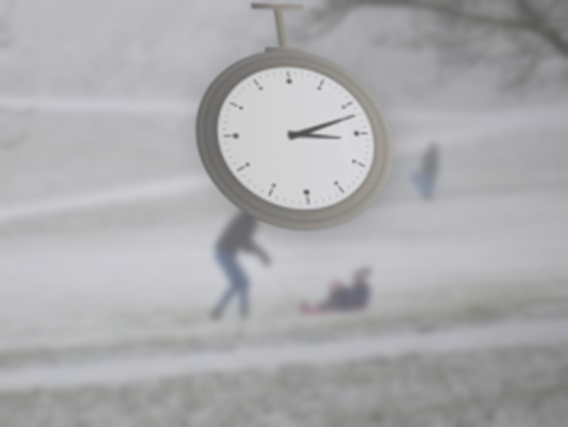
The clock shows **3:12**
